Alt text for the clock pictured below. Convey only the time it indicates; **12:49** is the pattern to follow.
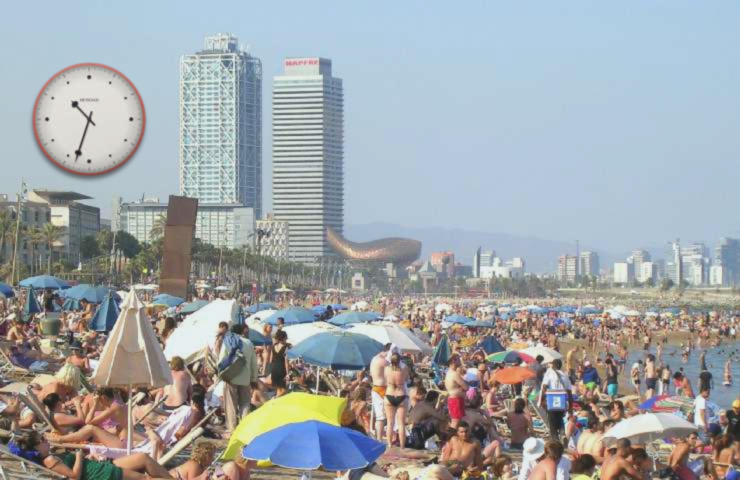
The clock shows **10:33**
